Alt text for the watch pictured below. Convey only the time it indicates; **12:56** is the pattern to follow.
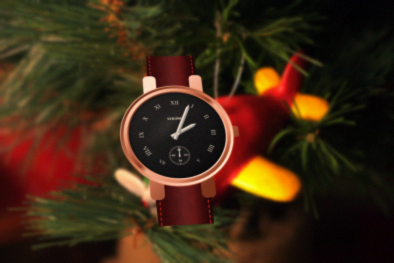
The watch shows **2:04**
